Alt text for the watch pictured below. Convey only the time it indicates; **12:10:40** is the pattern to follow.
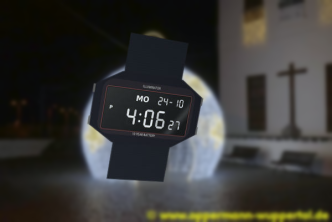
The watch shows **4:06:27**
